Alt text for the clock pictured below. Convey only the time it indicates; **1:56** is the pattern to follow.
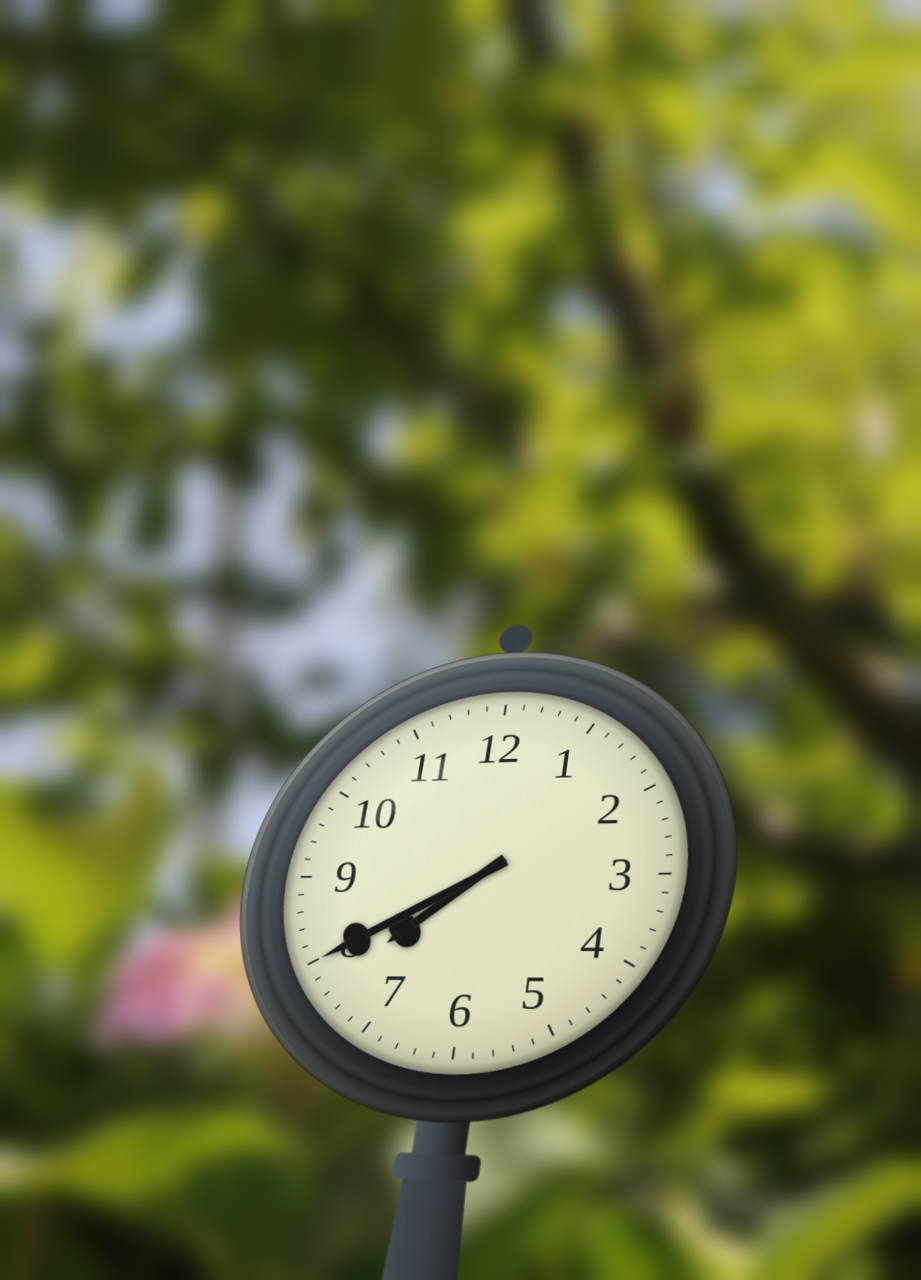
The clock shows **7:40**
